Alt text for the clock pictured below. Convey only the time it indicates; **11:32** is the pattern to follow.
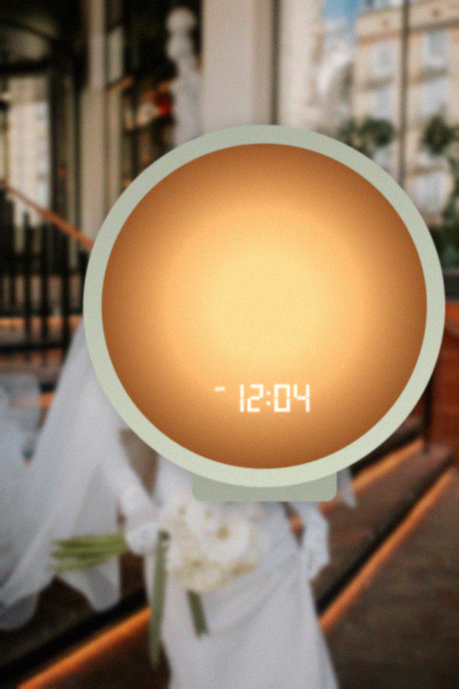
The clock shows **12:04**
